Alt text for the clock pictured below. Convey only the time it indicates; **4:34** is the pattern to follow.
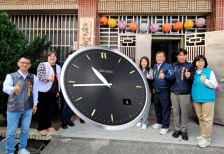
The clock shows **10:44**
